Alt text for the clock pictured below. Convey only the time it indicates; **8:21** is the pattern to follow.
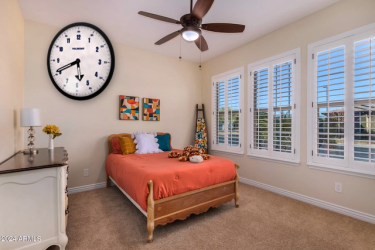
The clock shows **5:41**
